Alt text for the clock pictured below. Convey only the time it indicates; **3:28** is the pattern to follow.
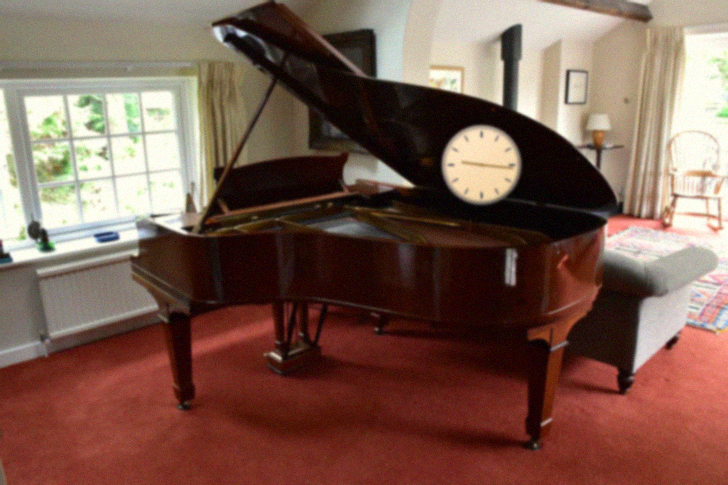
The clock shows **9:16**
